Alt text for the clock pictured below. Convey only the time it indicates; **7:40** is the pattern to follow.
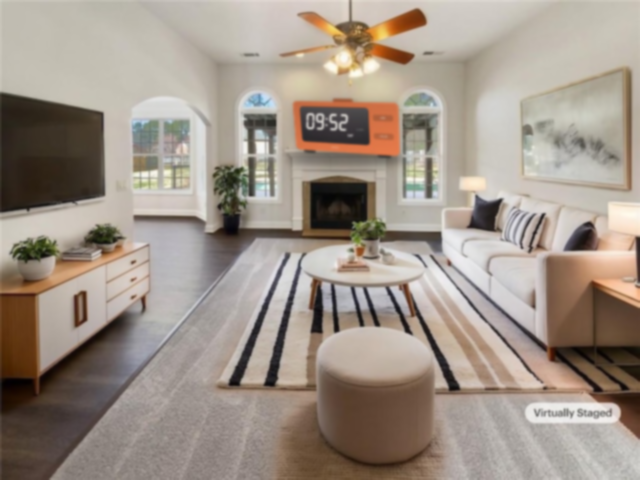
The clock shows **9:52**
